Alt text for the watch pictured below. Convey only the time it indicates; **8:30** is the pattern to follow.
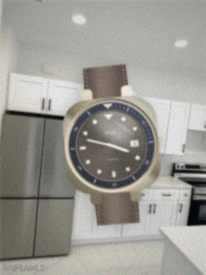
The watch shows **3:48**
